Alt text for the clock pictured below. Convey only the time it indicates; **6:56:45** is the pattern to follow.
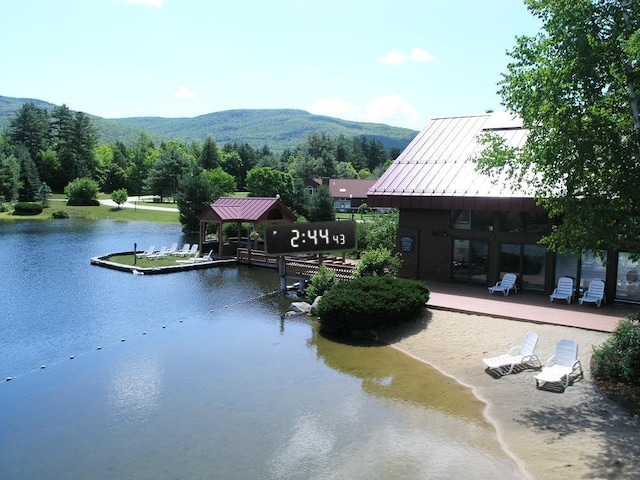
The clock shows **2:44:43**
